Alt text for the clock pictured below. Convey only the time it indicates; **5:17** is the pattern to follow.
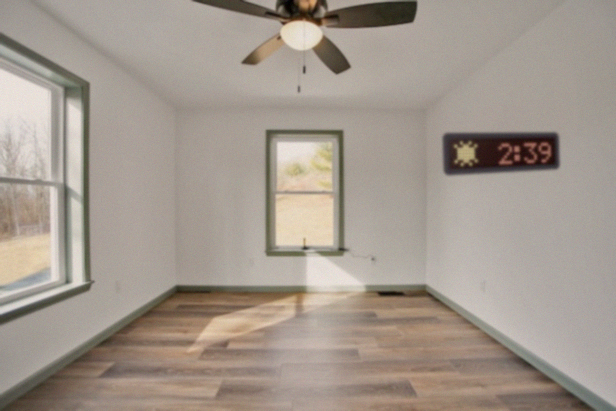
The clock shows **2:39**
